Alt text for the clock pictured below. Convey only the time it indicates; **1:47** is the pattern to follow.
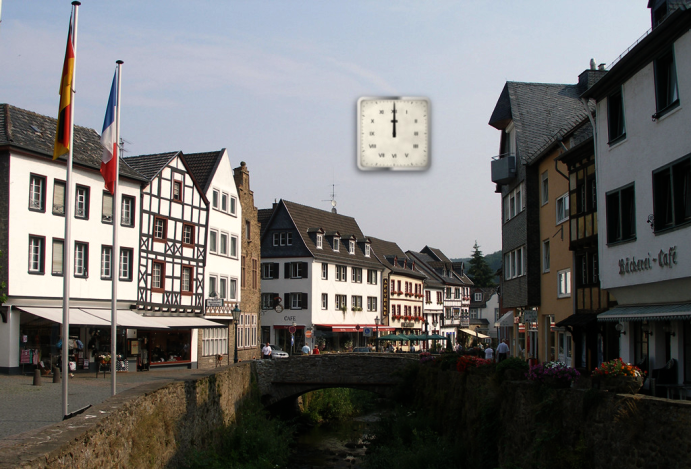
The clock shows **12:00**
